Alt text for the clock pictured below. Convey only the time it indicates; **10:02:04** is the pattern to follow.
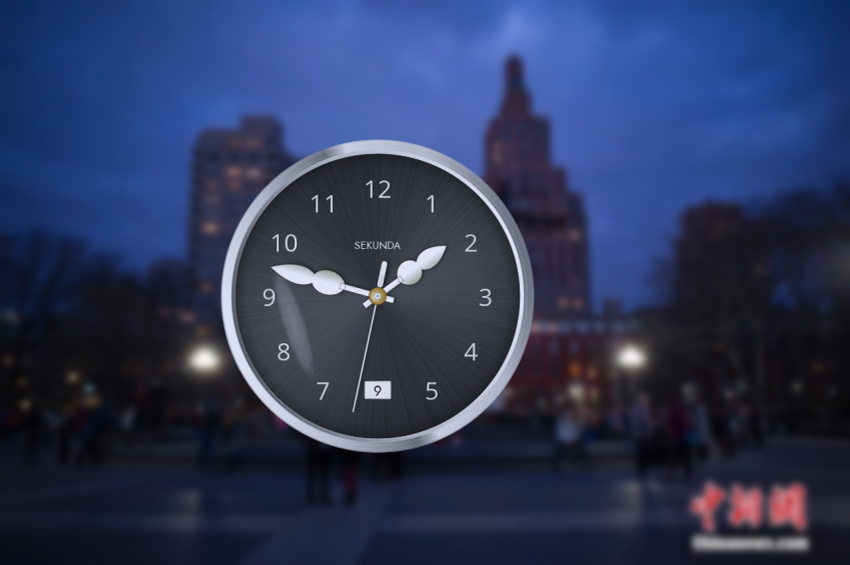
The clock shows **1:47:32**
